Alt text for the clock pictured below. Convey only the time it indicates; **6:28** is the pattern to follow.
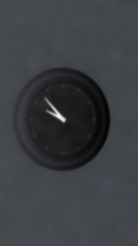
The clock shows **9:53**
